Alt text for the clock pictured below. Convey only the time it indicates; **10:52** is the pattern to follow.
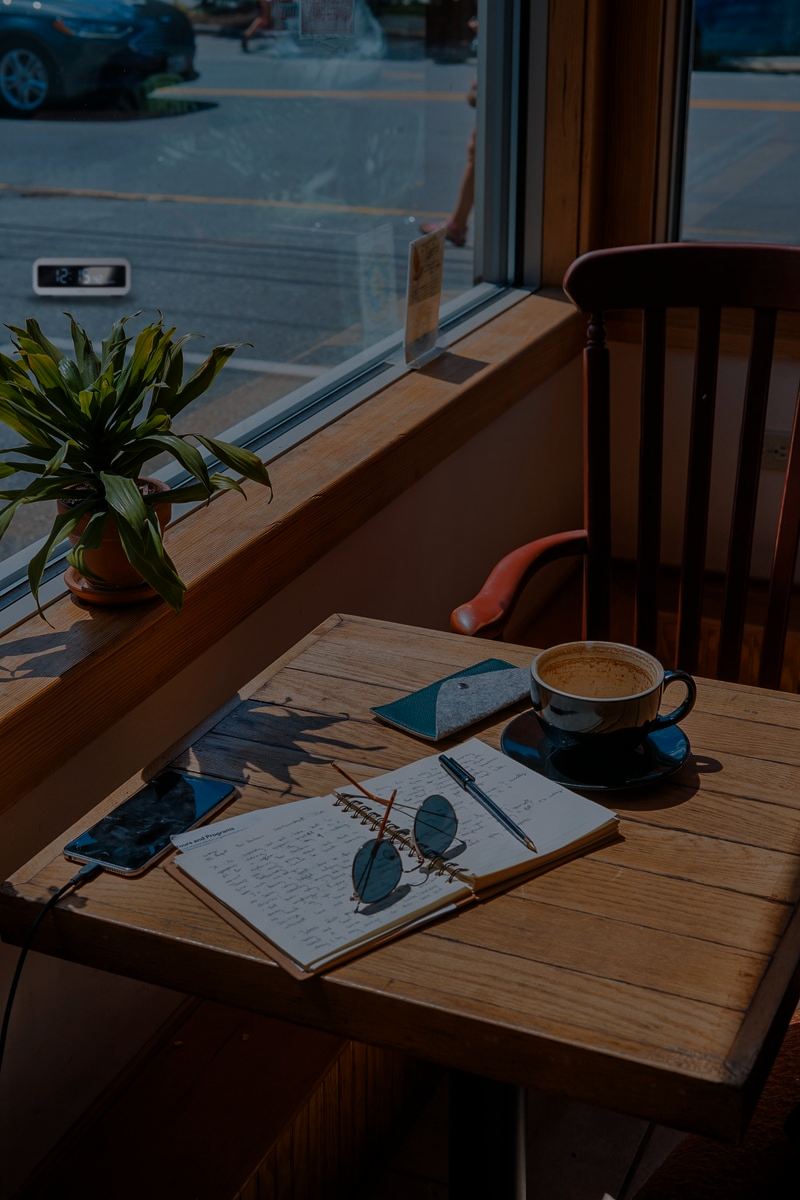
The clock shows **12:15**
